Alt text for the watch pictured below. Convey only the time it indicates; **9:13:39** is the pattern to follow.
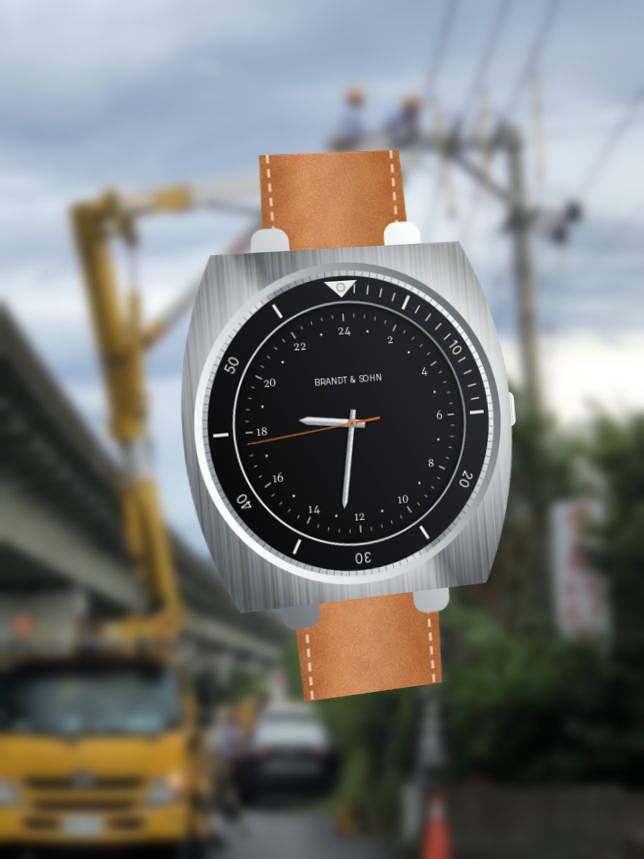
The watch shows **18:31:44**
